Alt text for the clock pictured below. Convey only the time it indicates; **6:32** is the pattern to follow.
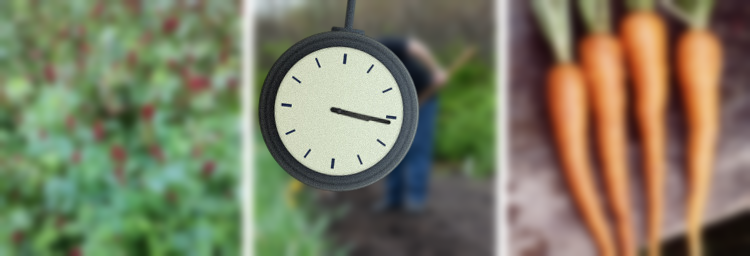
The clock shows **3:16**
